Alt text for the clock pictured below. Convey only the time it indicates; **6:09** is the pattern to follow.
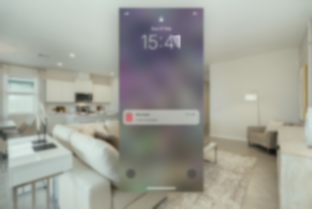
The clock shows **15:41**
